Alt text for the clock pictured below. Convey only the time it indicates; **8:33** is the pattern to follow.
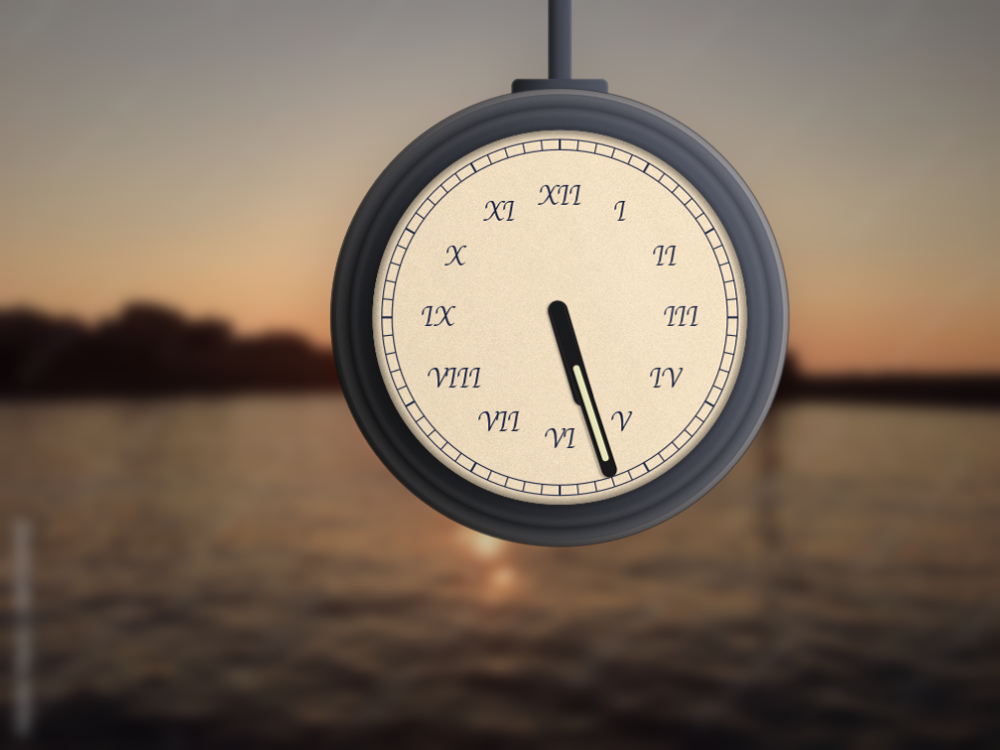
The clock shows **5:27**
